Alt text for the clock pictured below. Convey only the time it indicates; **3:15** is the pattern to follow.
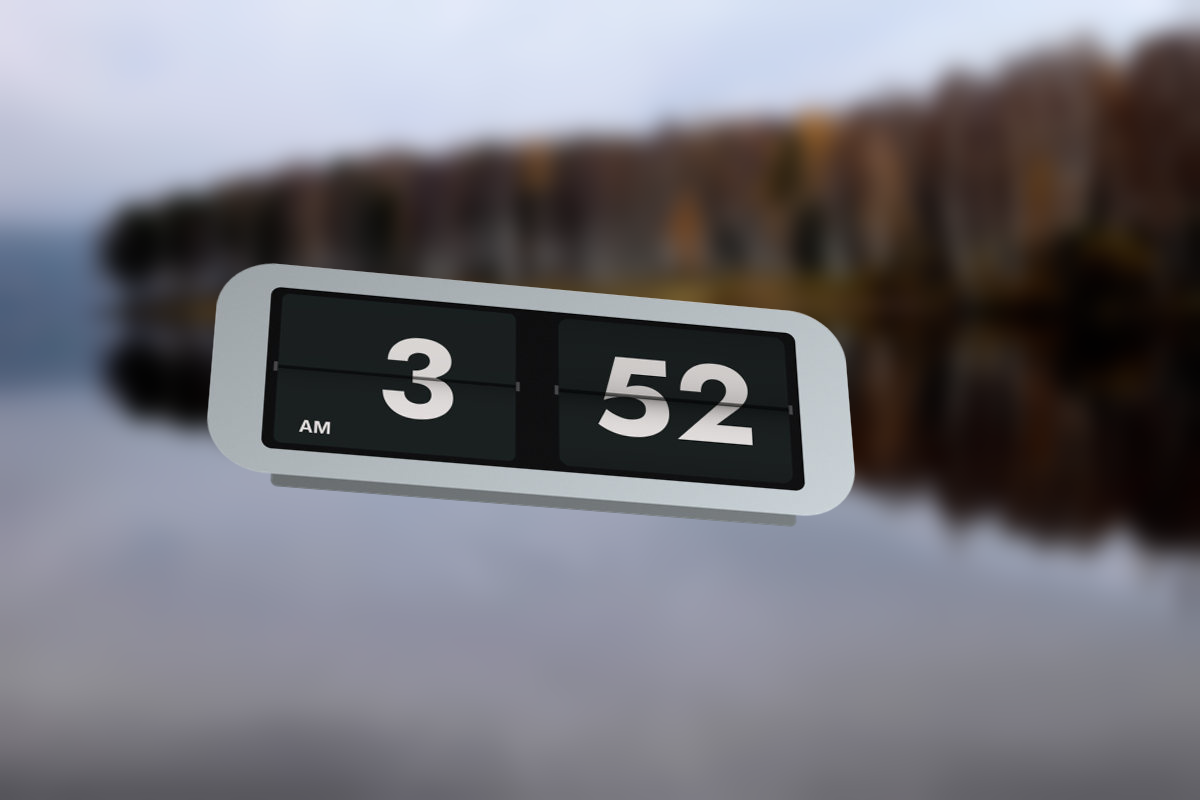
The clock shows **3:52**
